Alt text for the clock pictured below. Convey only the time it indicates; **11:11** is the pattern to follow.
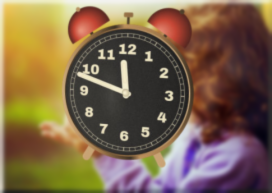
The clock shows **11:48**
